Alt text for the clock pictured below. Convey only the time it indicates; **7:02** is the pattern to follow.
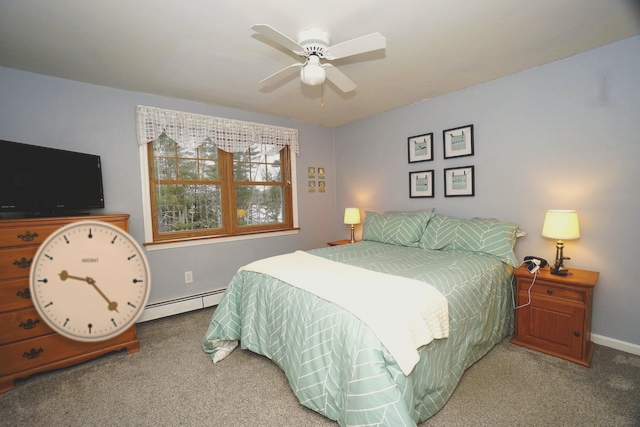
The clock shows **9:23**
